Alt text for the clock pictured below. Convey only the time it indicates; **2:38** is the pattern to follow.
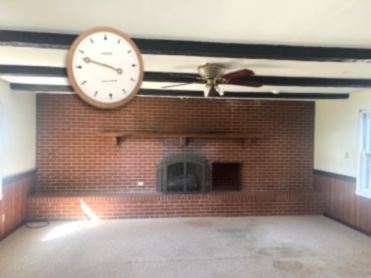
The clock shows **3:48**
